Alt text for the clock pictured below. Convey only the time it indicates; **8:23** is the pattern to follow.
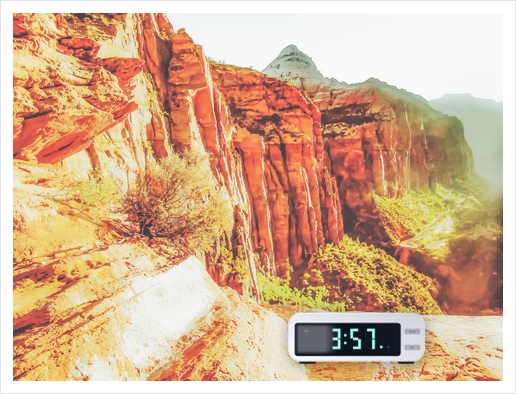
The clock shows **3:57**
